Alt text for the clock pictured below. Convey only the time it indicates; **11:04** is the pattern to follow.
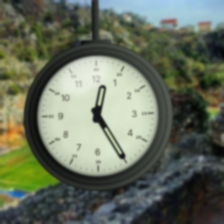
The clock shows **12:25**
